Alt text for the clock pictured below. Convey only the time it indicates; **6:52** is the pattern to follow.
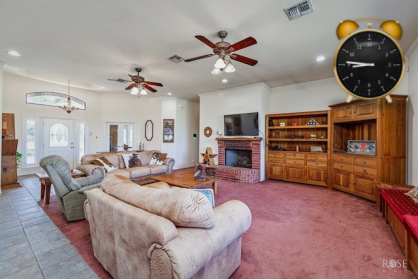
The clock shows **8:46**
